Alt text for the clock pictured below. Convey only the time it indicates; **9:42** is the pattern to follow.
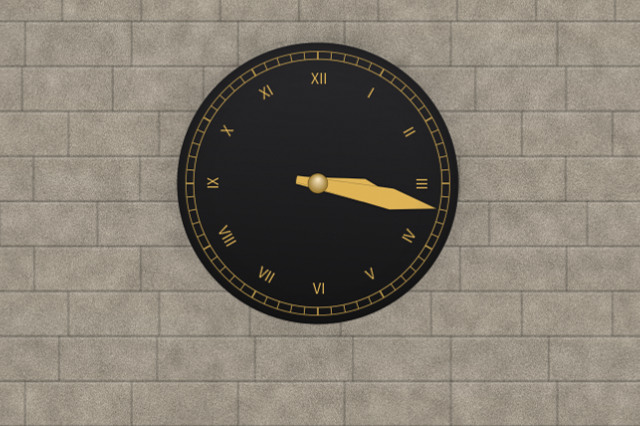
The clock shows **3:17**
